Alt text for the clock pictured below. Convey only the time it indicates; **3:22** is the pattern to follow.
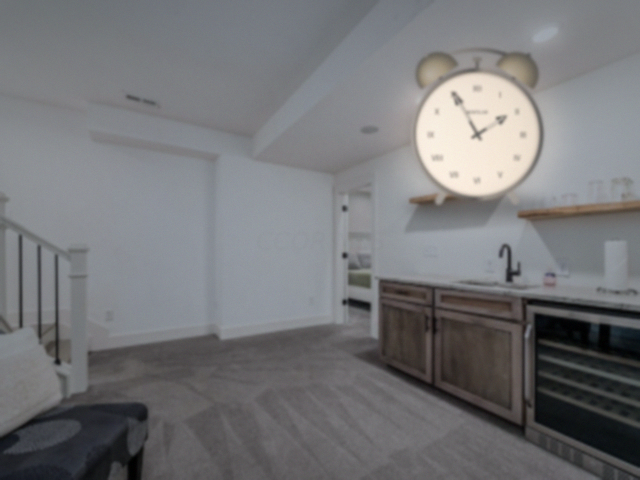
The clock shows **1:55**
